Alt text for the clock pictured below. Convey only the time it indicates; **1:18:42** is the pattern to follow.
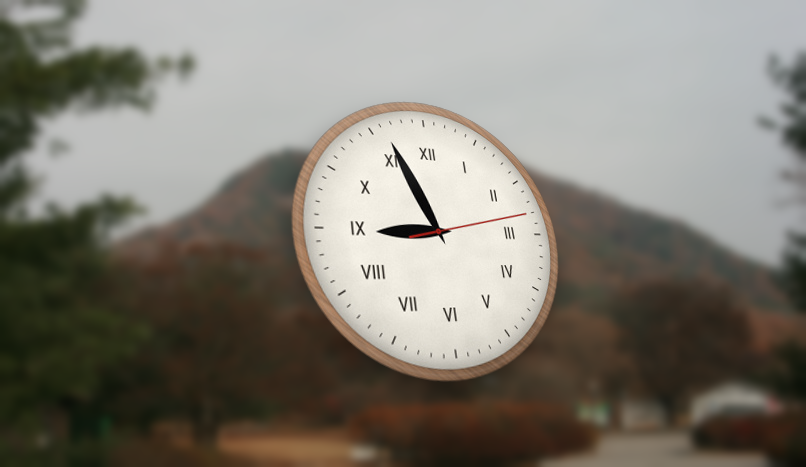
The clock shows **8:56:13**
